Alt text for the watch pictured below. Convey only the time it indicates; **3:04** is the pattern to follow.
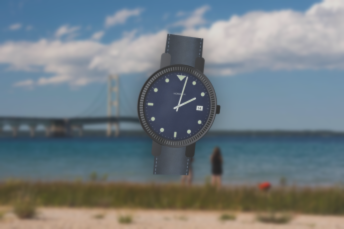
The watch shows **2:02**
